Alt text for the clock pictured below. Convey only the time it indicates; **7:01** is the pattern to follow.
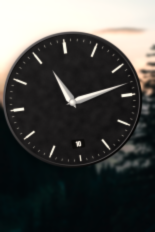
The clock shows **11:13**
